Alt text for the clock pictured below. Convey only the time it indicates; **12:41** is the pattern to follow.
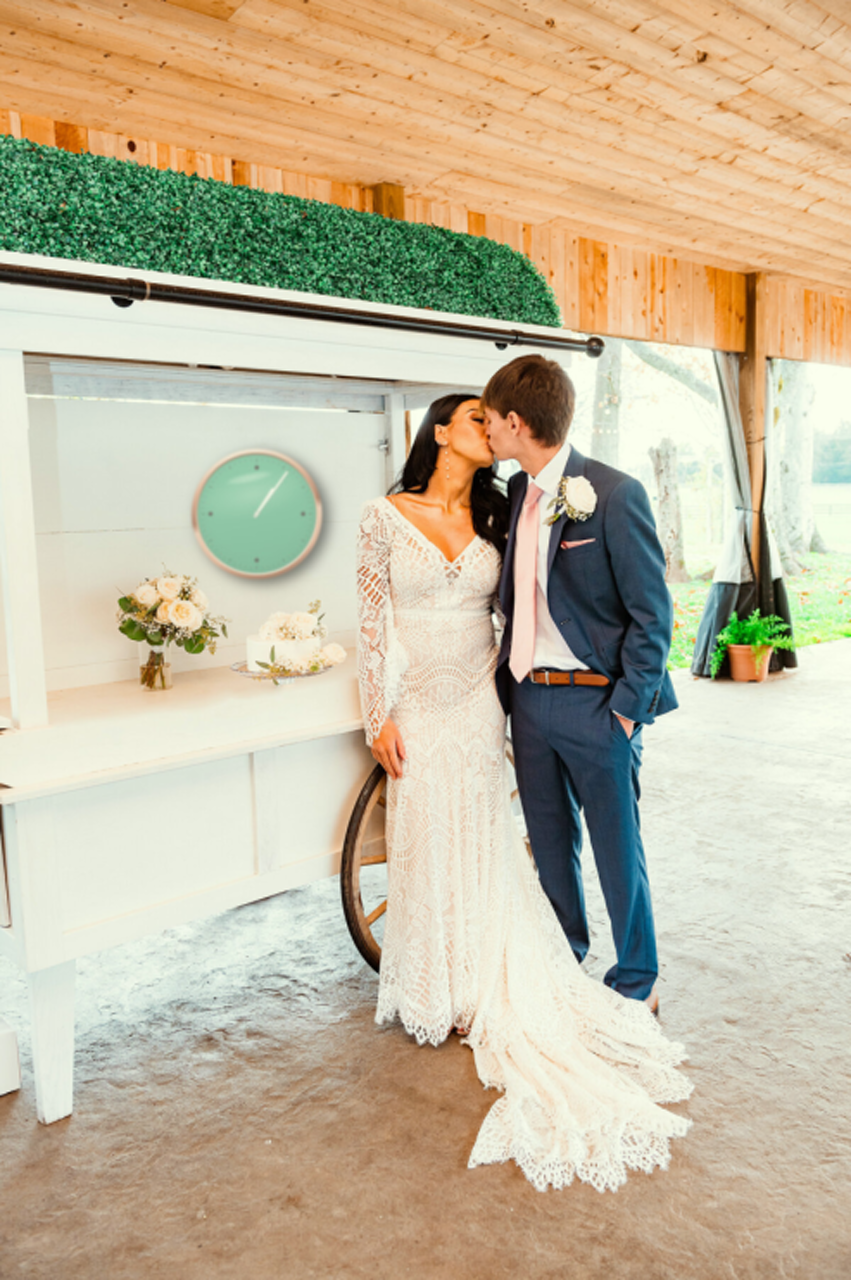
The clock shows **1:06**
